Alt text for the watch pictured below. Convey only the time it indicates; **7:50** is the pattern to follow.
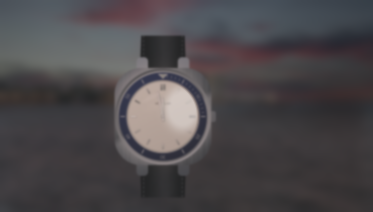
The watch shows **11:58**
